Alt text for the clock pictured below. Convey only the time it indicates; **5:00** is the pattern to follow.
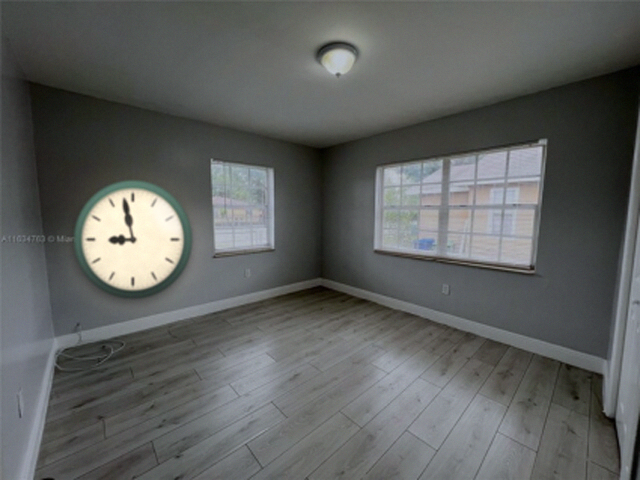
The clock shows **8:58**
